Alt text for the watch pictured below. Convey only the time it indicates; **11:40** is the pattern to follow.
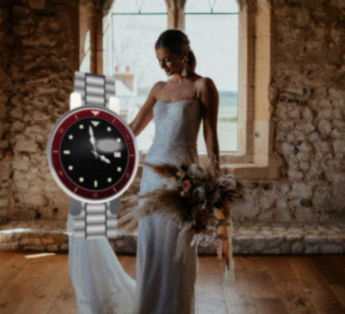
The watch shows **3:58**
